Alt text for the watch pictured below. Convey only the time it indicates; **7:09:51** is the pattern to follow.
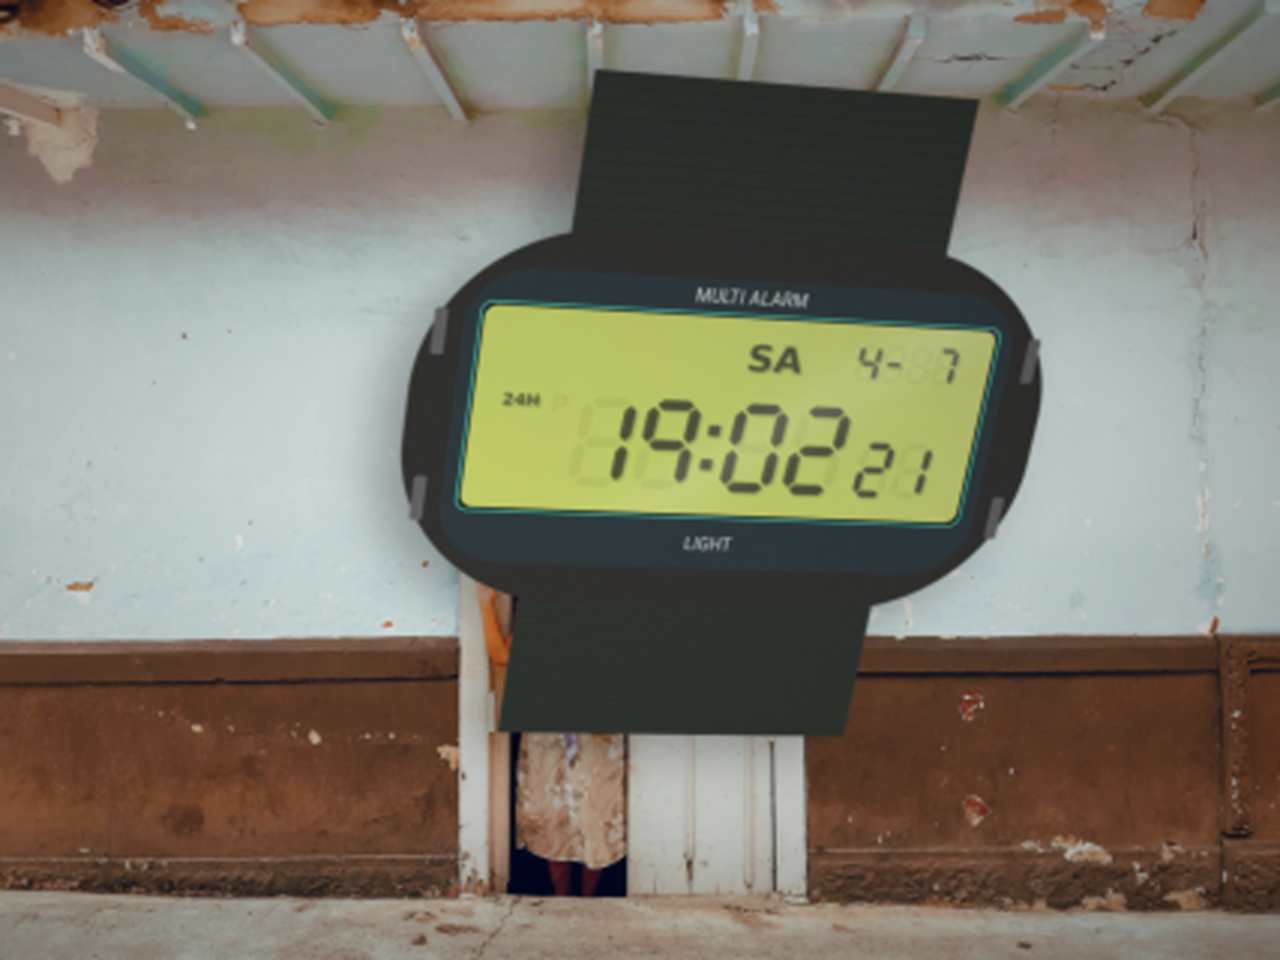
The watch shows **19:02:21**
